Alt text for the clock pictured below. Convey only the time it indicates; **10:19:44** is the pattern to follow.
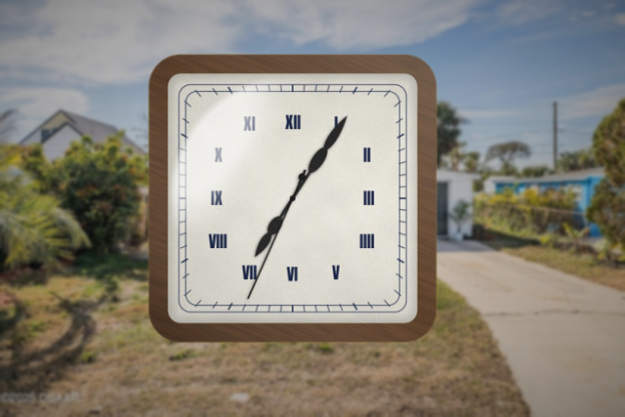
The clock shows **7:05:34**
